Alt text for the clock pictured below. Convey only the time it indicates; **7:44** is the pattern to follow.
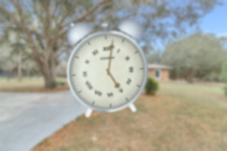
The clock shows **5:02**
